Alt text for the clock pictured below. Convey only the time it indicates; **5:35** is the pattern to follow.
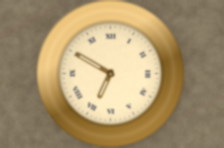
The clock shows **6:50**
